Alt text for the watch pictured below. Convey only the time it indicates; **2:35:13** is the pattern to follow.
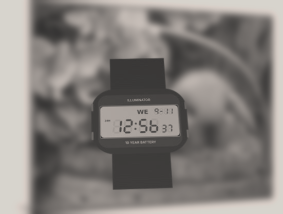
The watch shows **12:56:37**
